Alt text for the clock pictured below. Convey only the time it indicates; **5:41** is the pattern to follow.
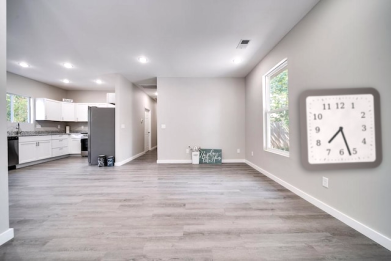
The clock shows **7:27**
